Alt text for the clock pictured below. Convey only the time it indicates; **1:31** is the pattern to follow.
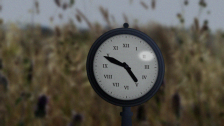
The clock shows **4:49**
